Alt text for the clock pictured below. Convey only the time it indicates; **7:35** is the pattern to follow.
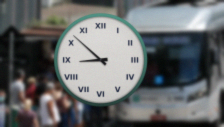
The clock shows **8:52**
